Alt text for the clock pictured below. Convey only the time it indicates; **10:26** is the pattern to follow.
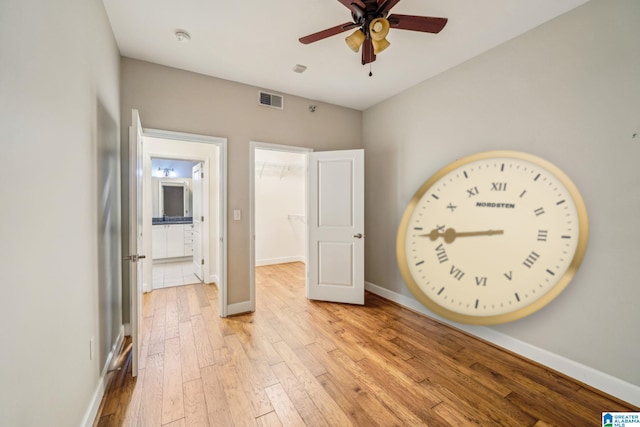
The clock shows **8:44**
